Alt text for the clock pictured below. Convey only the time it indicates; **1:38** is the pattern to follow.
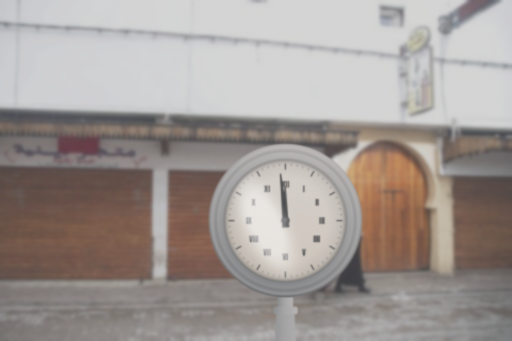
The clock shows **11:59**
